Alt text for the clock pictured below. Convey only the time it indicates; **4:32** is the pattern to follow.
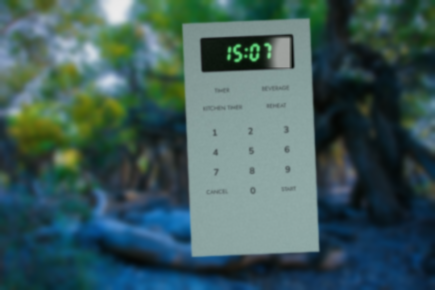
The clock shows **15:07**
